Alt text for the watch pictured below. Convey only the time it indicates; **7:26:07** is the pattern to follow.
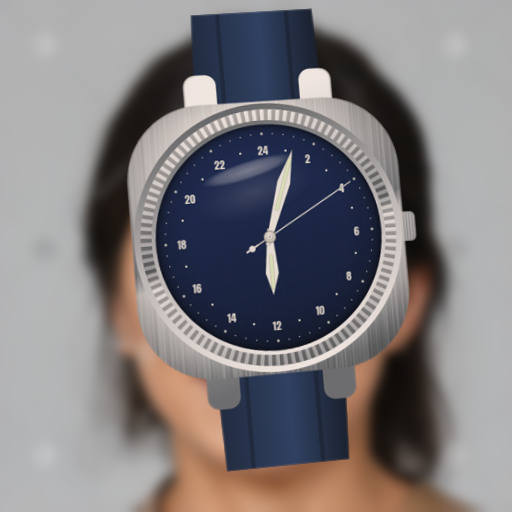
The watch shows **12:03:10**
